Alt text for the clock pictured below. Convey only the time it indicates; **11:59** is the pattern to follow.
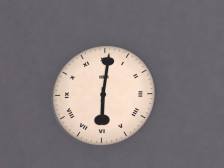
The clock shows **6:01**
